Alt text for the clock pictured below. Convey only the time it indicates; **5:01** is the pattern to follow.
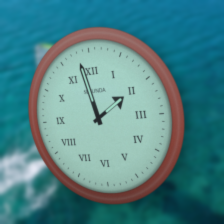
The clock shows **1:58**
